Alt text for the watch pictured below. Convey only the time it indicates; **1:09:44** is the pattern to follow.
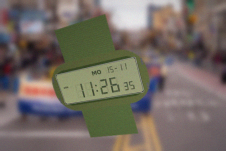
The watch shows **11:26:35**
